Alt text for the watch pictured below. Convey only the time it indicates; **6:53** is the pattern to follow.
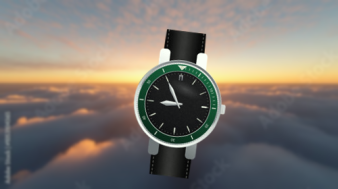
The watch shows **8:55**
